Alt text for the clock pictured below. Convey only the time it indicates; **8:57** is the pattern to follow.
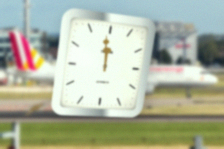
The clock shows **11:59**
